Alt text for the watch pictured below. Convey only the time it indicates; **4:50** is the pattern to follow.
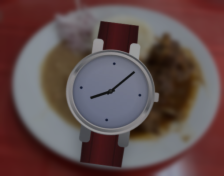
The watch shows **8:07**
